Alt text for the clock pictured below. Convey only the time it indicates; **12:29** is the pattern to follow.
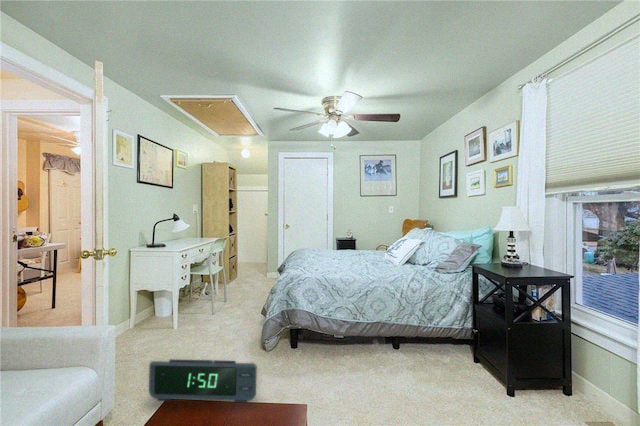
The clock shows **1:50**
